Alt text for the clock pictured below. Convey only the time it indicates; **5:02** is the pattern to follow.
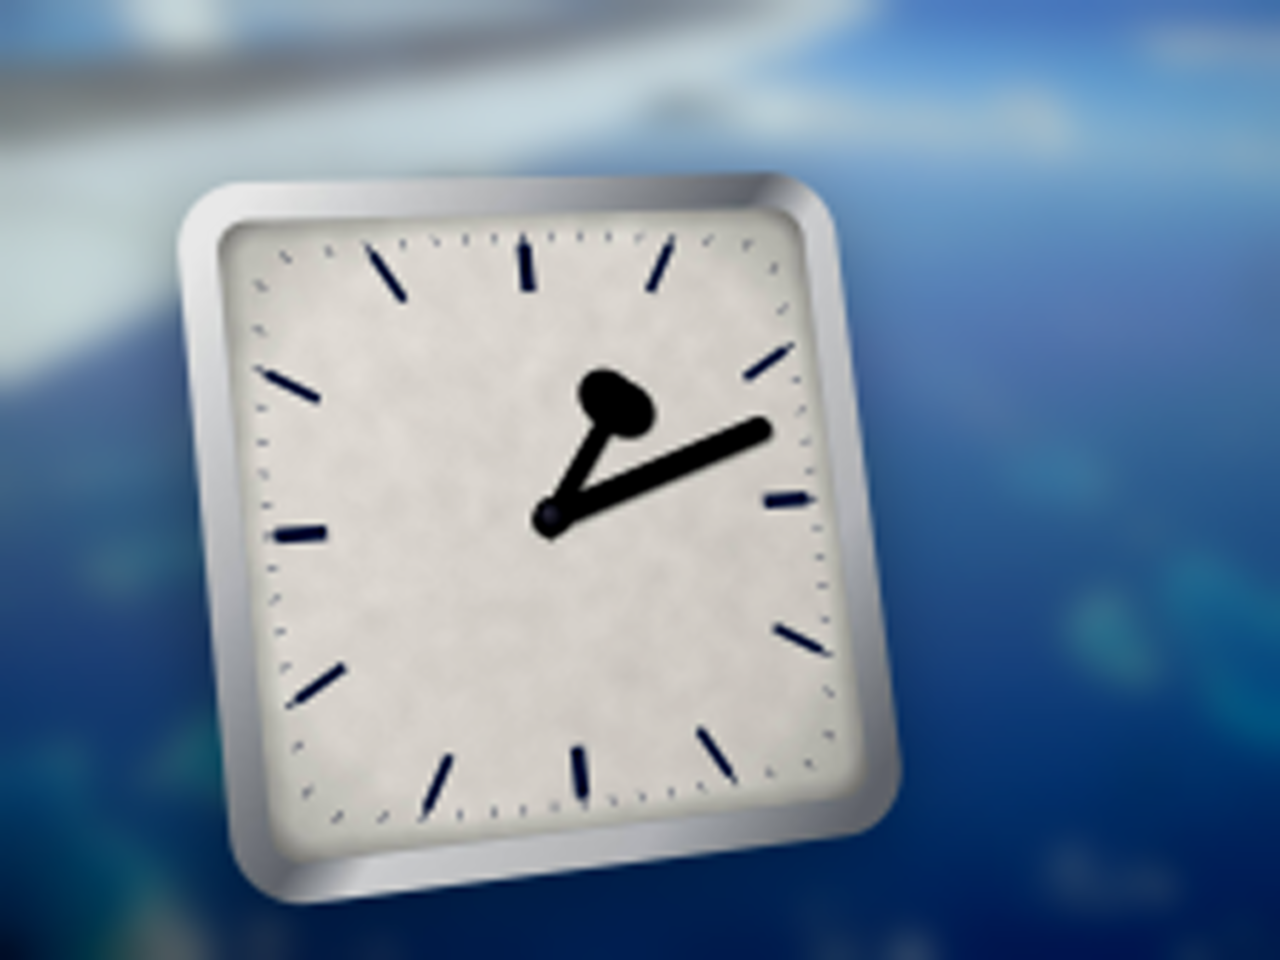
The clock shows **1:12**
